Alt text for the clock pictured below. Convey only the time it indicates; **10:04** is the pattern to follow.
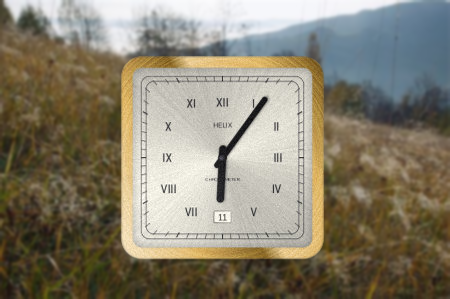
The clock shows **6:06**
